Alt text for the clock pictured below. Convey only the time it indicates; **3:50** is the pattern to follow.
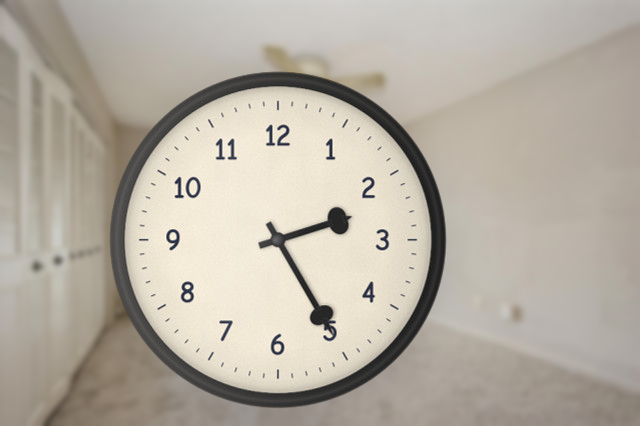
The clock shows **2:25**
